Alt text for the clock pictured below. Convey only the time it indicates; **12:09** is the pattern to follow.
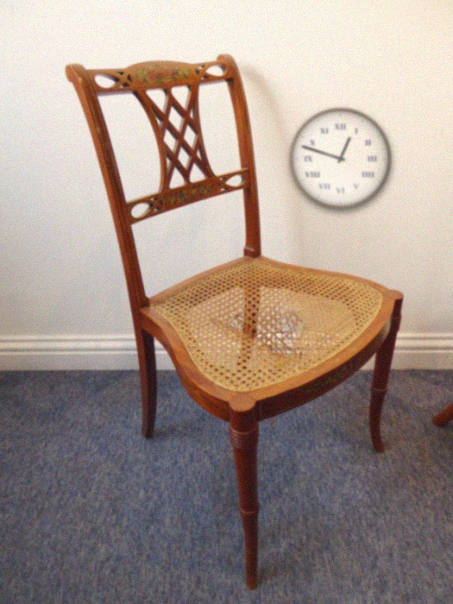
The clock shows **12:48**
